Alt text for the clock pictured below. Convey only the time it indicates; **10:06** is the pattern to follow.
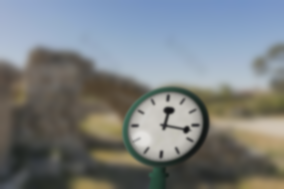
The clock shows **12:17**
